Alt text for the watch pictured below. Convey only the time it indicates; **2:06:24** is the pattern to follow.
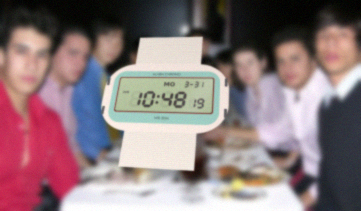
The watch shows **10:48:19**
